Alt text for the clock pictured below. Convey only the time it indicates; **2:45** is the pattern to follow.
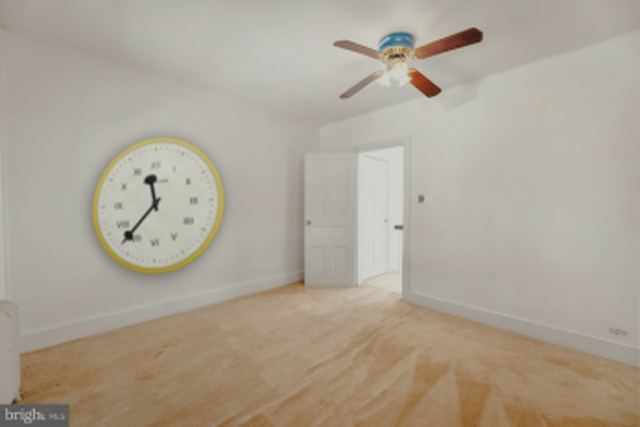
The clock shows **11:37**
